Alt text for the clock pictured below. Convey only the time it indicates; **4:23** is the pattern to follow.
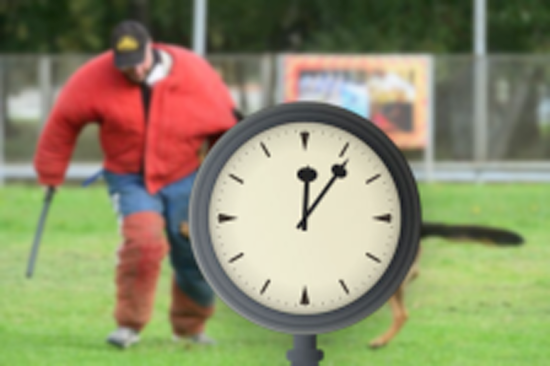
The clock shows **12:06**
